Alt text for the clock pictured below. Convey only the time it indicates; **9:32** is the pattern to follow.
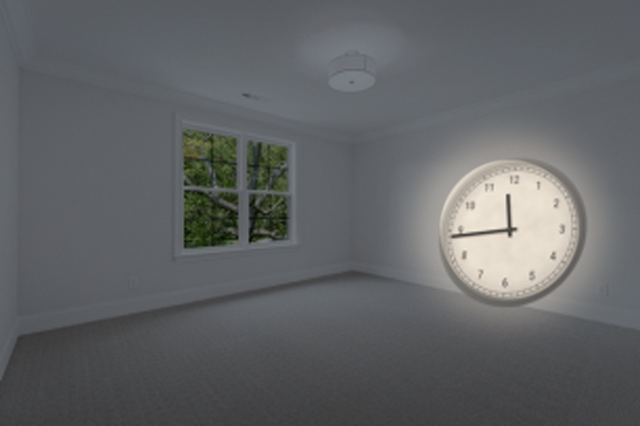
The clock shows **11:44**
